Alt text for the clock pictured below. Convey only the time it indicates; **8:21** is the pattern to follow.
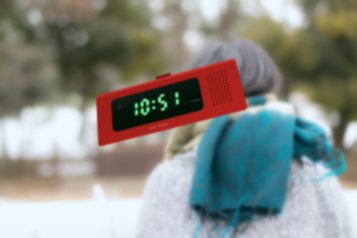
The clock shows **10:51**
